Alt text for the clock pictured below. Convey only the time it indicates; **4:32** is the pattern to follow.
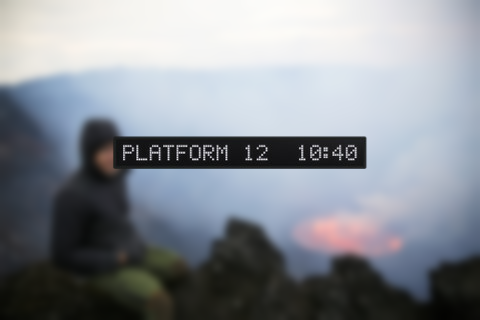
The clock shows **10:40**
